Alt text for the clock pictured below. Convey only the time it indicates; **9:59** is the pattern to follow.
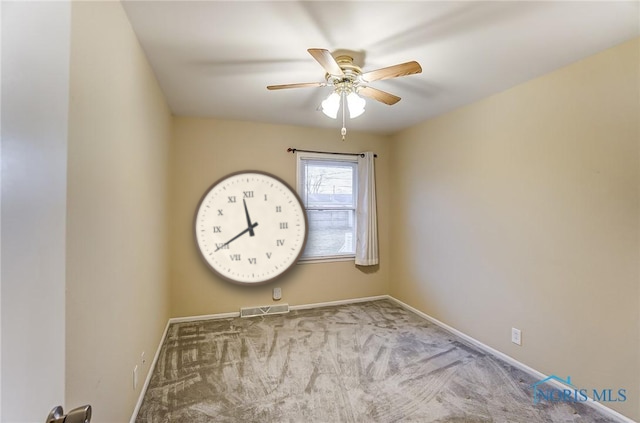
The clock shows **11:40**
